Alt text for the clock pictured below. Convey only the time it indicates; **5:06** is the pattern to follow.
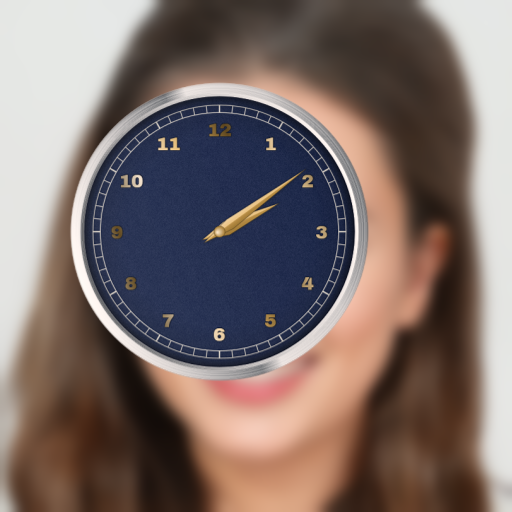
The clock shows **2:09**
